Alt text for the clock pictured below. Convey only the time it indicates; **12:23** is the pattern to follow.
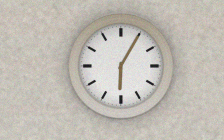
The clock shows **6:05**
